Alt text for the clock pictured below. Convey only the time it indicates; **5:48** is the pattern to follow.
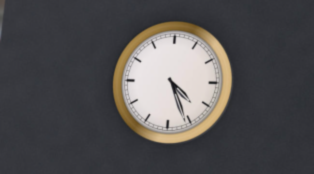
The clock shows **4:26**
